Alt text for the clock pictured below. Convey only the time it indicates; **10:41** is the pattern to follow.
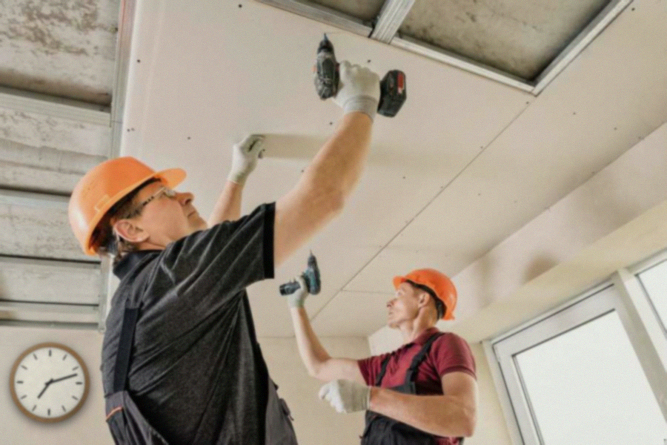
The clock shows **7:12**
